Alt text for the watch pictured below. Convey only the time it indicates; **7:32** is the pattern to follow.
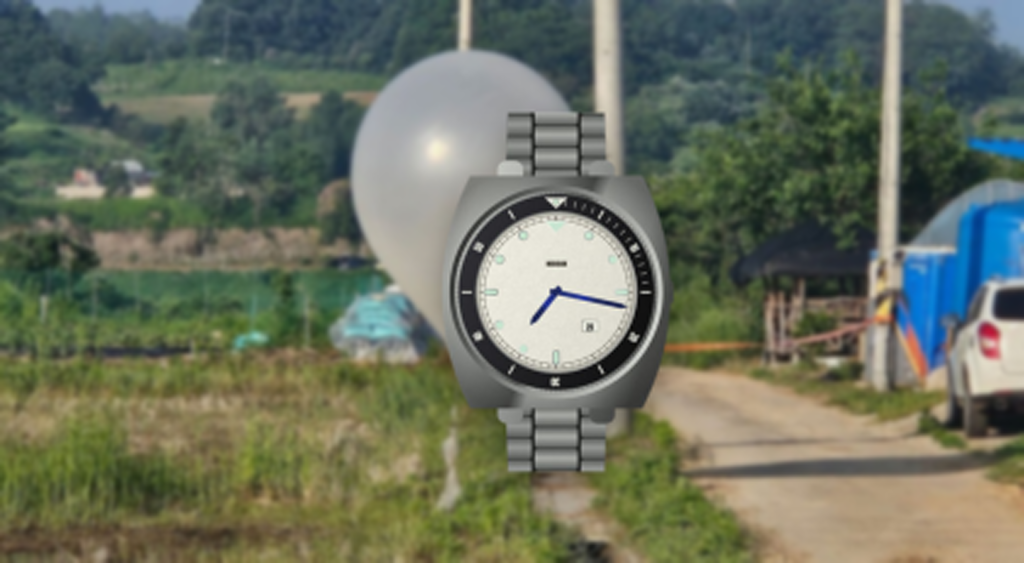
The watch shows **7:17**
